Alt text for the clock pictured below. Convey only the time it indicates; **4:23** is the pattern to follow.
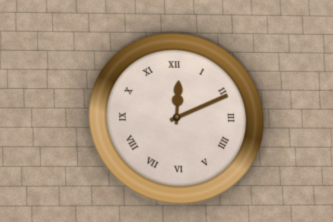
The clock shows **12:11**
